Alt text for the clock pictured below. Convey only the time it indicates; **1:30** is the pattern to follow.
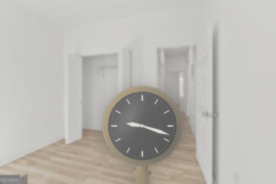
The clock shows **9:18**
